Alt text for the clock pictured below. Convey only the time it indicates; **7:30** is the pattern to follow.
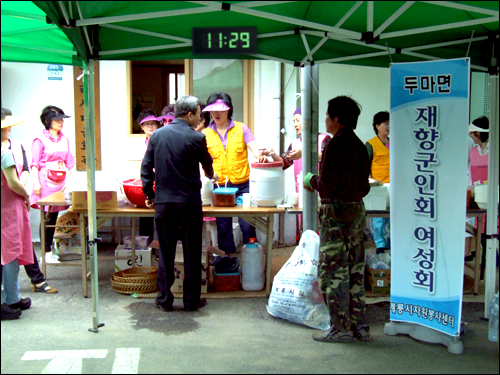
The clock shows **11:29**
